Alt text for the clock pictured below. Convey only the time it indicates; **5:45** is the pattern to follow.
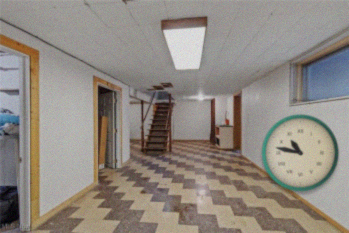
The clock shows **10:47**
